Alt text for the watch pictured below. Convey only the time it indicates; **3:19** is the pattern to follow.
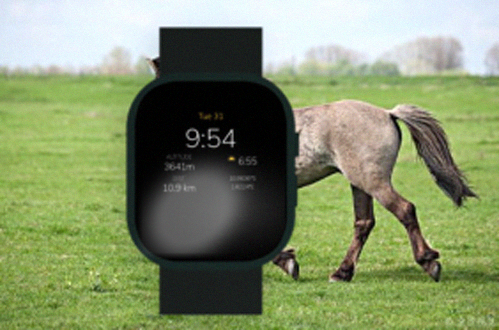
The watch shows **9:54**
